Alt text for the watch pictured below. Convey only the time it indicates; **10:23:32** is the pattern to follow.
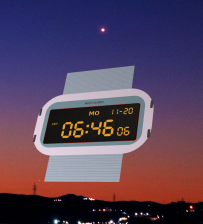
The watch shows **6:46:06**
